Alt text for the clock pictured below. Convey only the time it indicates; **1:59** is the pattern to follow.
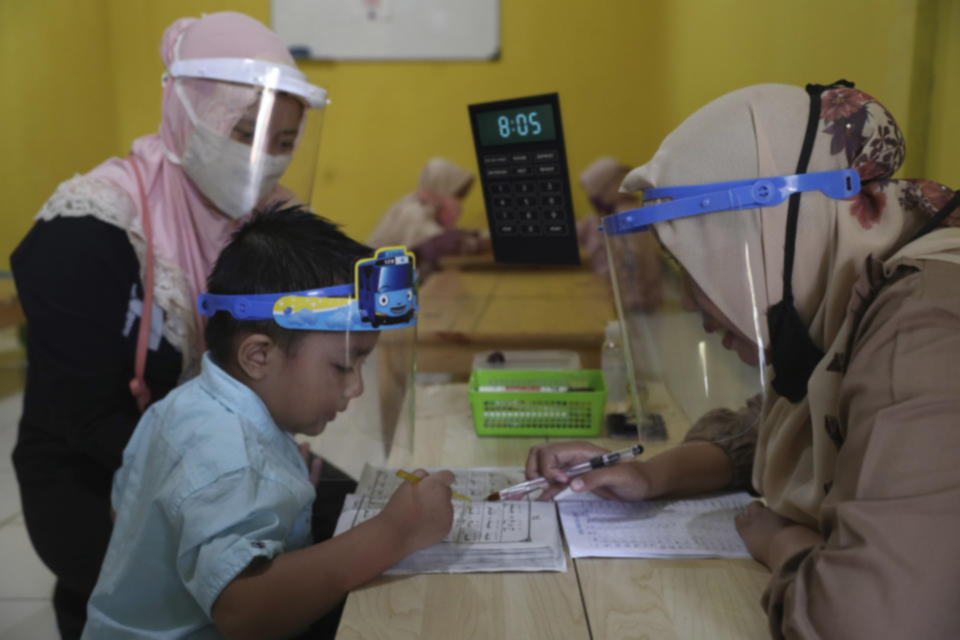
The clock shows **8:05**
